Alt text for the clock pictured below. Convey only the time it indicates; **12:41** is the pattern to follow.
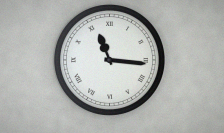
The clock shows **11:16**
